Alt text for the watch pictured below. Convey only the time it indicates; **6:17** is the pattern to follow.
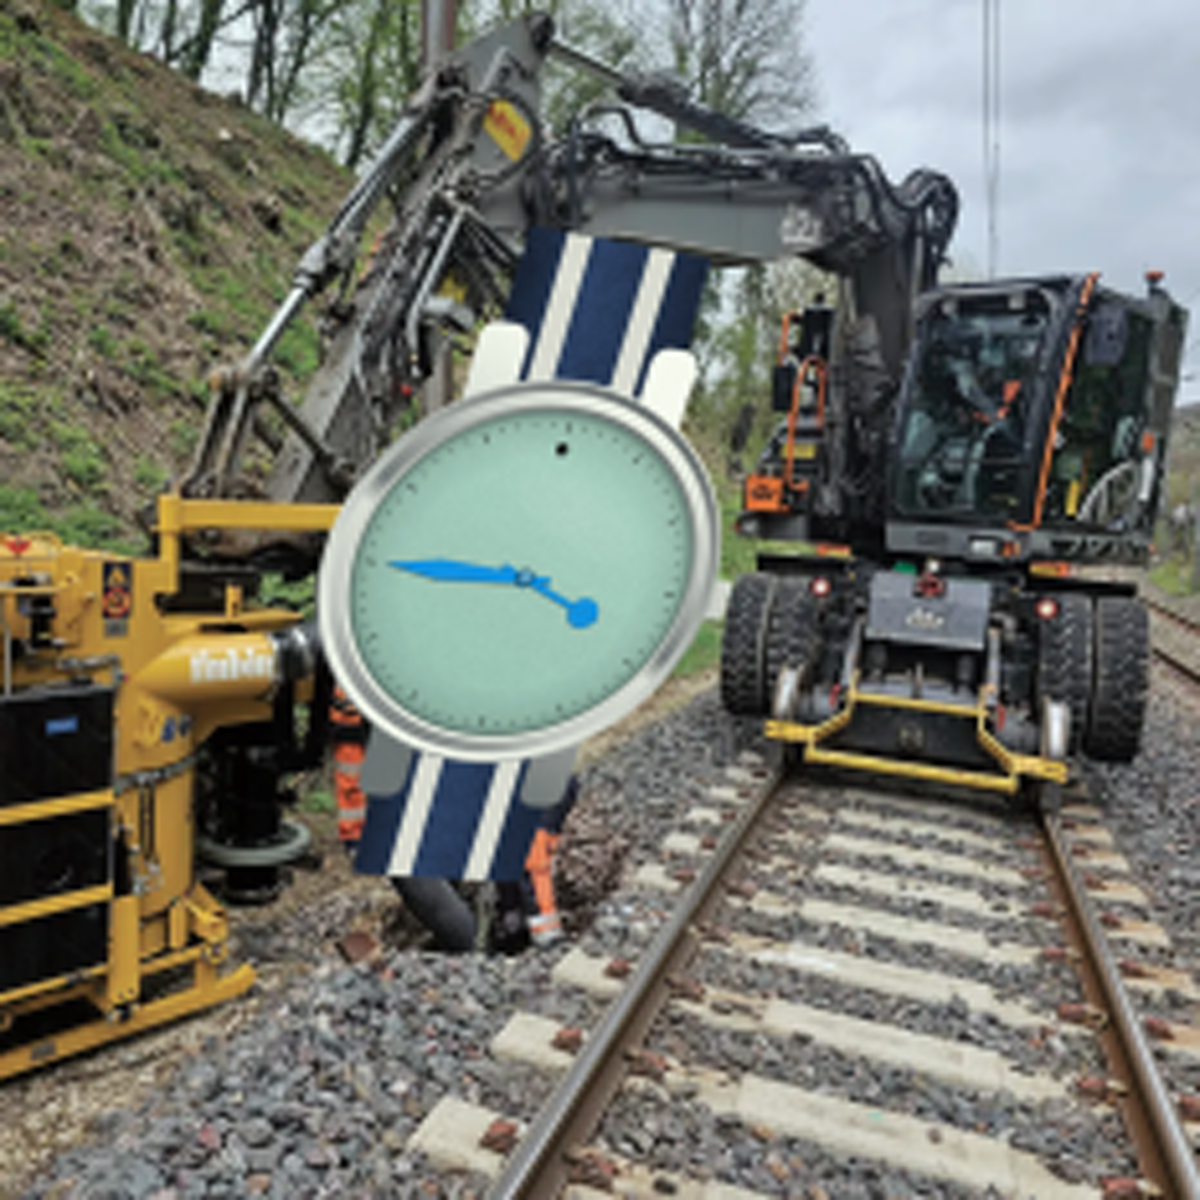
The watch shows **3:45**
